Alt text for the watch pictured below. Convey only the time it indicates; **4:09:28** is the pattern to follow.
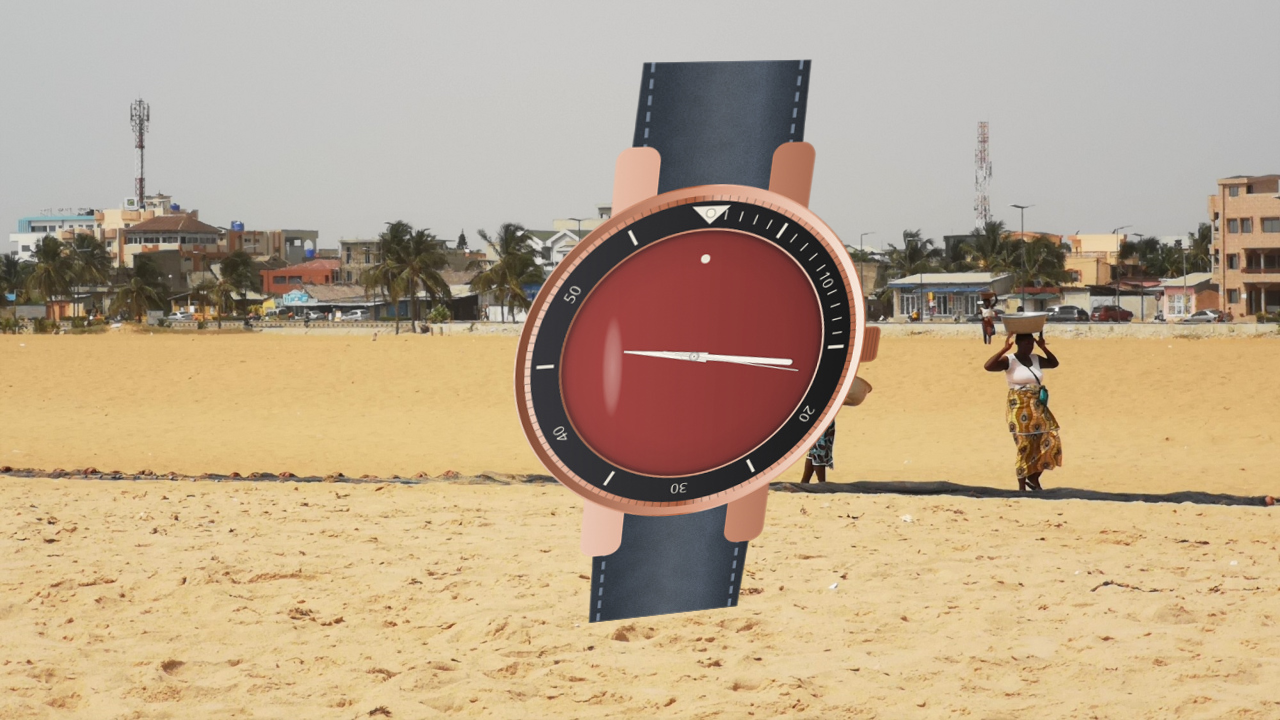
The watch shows **9:16:17**
